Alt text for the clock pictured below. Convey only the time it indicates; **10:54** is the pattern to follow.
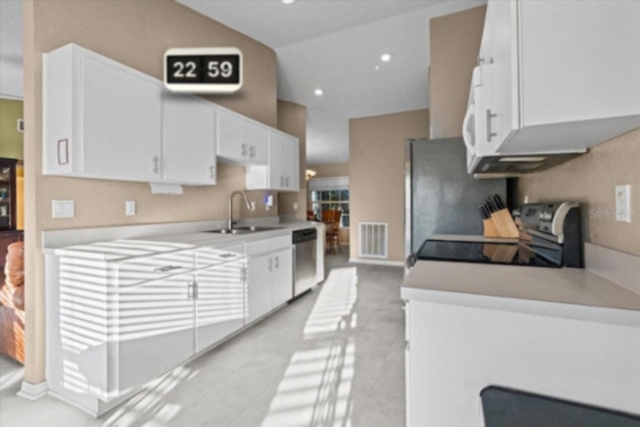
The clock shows **22:59**
